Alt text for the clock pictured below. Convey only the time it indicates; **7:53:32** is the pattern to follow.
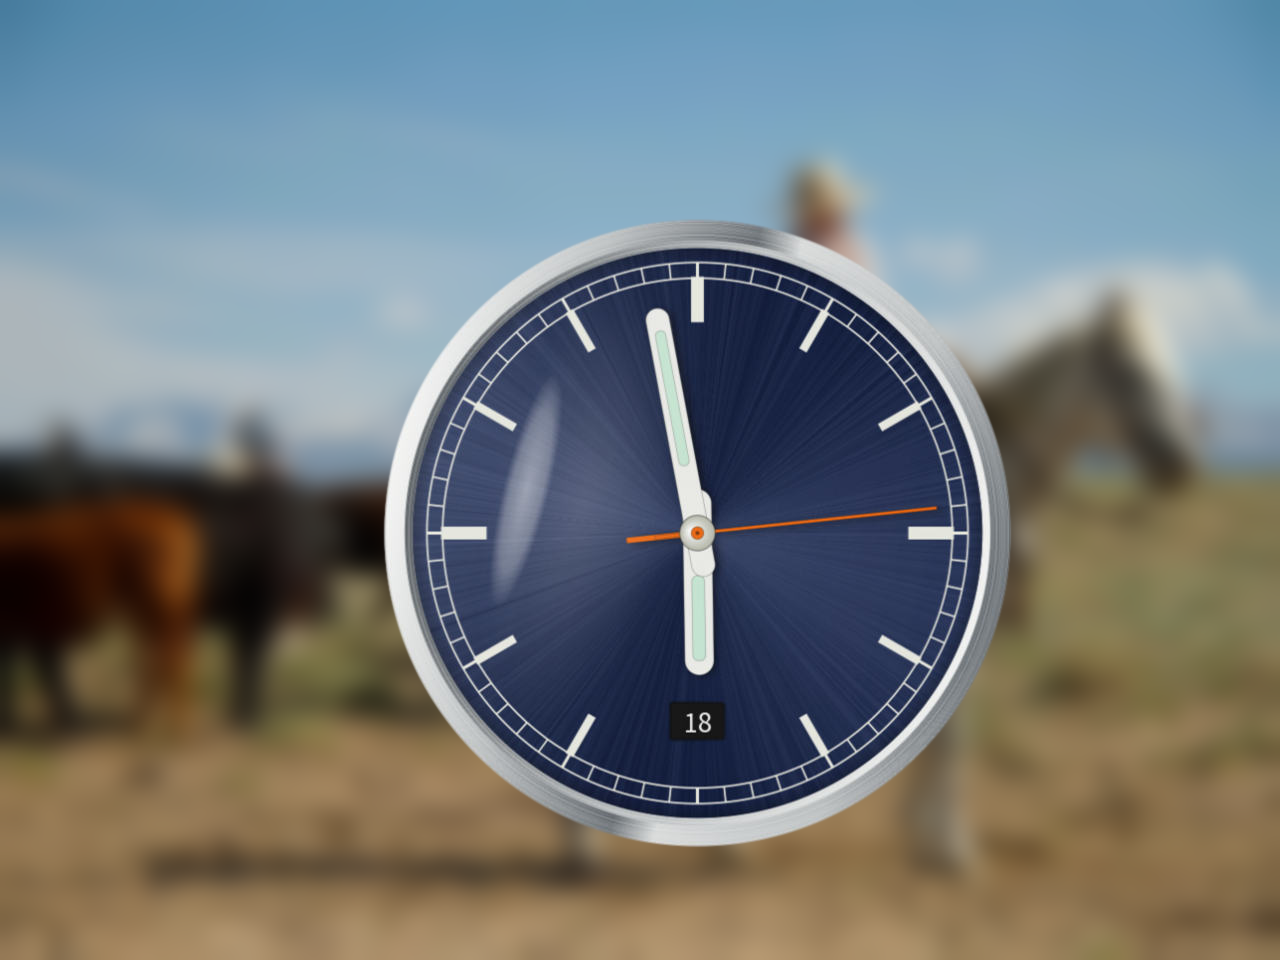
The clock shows **5:58:14**
